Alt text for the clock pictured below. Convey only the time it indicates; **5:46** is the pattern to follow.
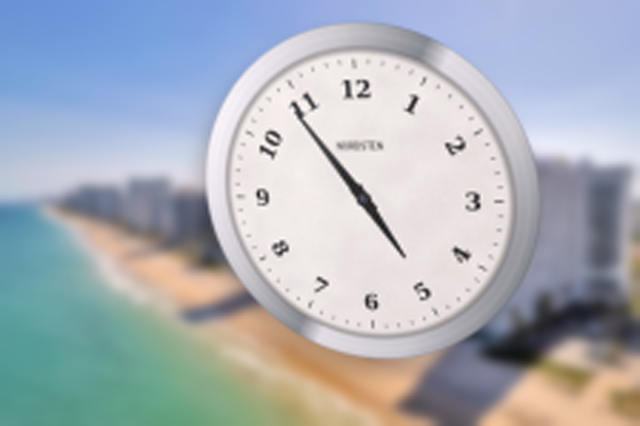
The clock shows **4:54**
